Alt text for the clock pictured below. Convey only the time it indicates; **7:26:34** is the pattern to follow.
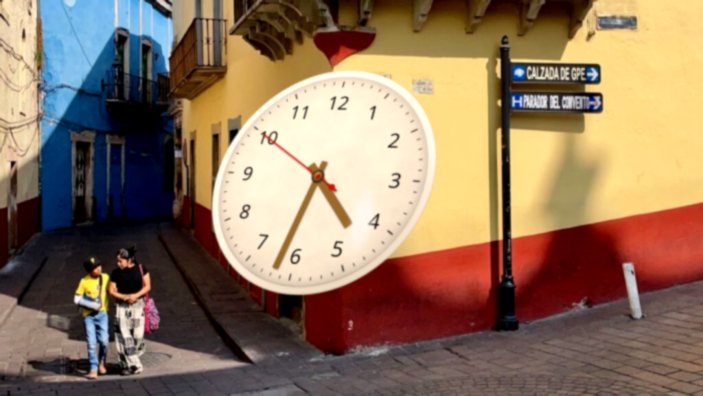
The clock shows **4:31:50**
